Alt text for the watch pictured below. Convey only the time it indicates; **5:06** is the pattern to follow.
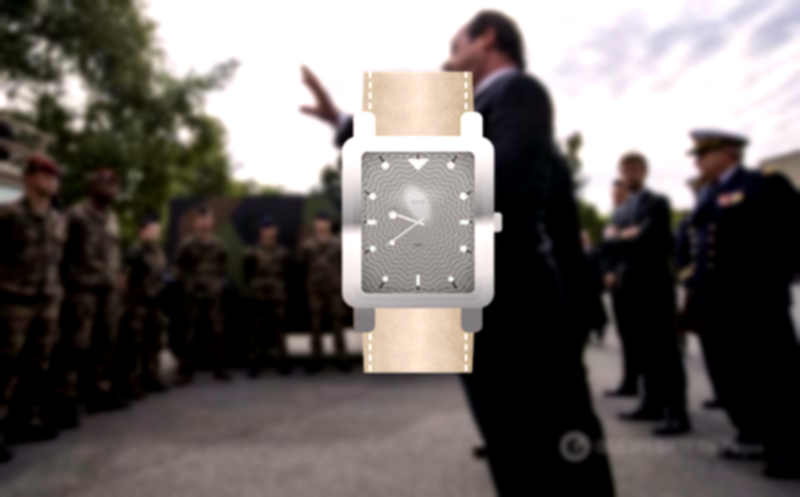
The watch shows **9:39**
